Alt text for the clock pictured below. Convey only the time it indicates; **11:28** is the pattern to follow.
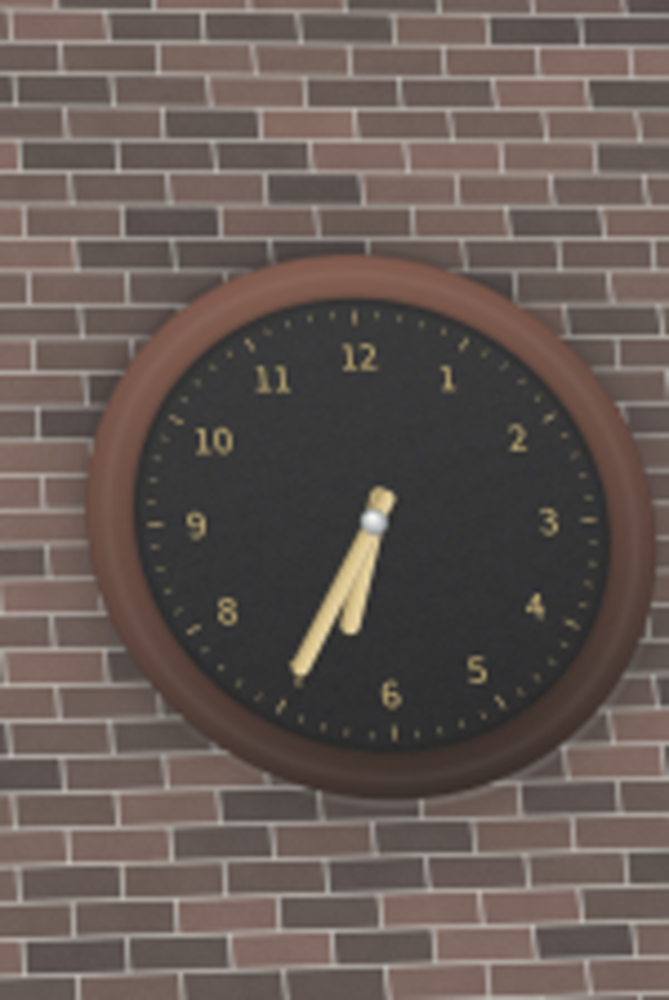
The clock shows **6:35**
